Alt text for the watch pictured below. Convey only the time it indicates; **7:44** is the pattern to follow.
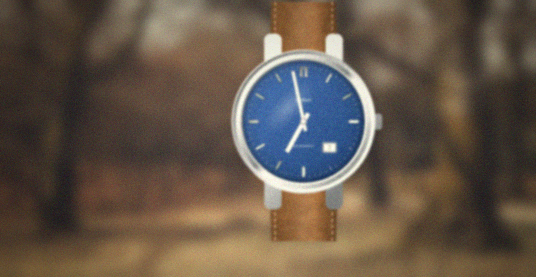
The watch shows **6:58**
